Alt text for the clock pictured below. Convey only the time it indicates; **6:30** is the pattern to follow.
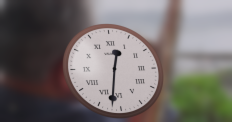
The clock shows **12:32**
